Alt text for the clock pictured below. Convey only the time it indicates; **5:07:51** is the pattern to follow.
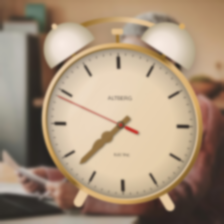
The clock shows **7:37:49**
